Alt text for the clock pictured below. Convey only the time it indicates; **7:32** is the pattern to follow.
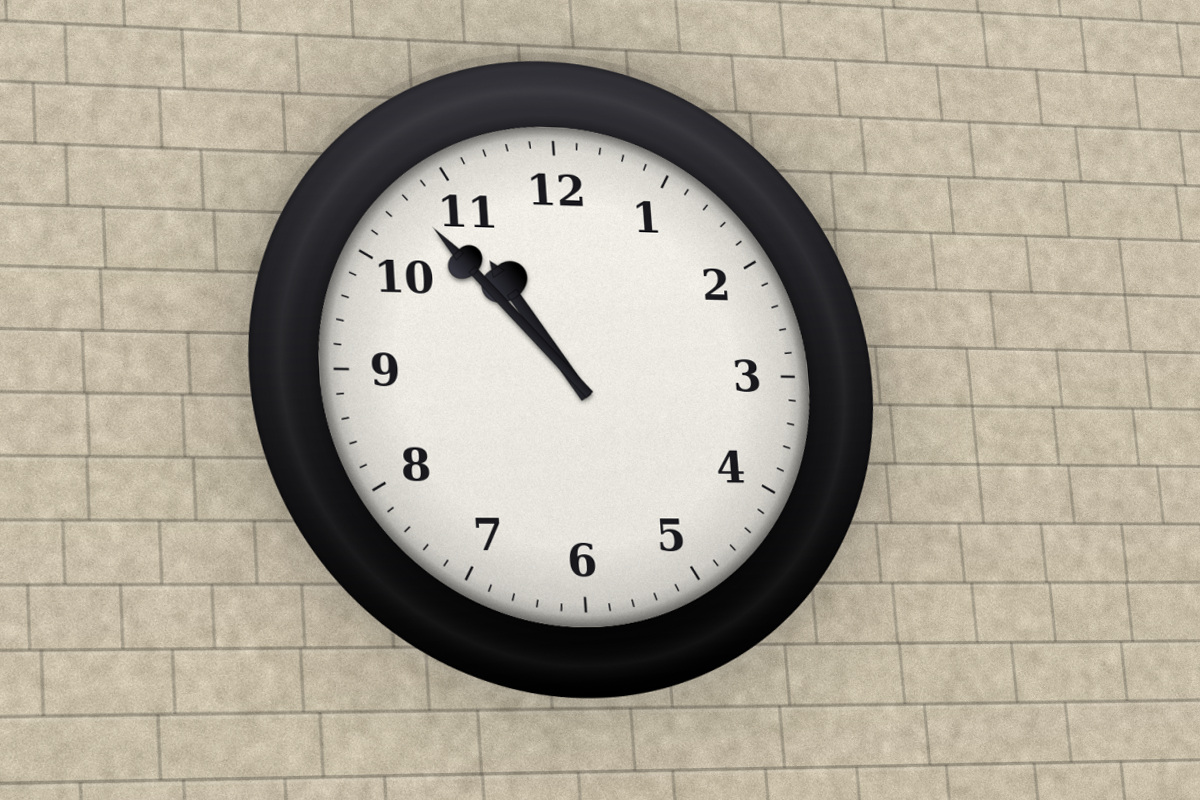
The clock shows **10:53**
